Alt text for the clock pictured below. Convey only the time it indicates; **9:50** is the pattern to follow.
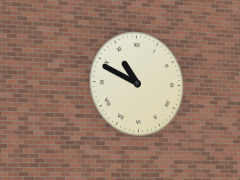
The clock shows **10:49**
